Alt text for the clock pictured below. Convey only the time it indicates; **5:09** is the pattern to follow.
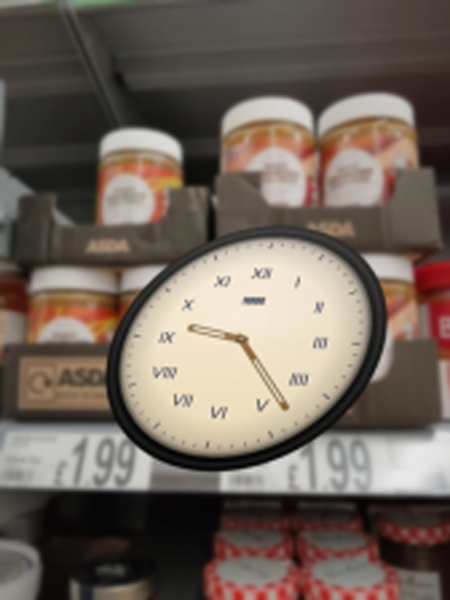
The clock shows **9:23**
